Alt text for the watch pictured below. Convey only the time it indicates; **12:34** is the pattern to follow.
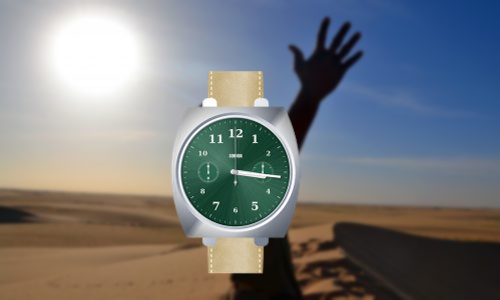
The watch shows **3:16**
